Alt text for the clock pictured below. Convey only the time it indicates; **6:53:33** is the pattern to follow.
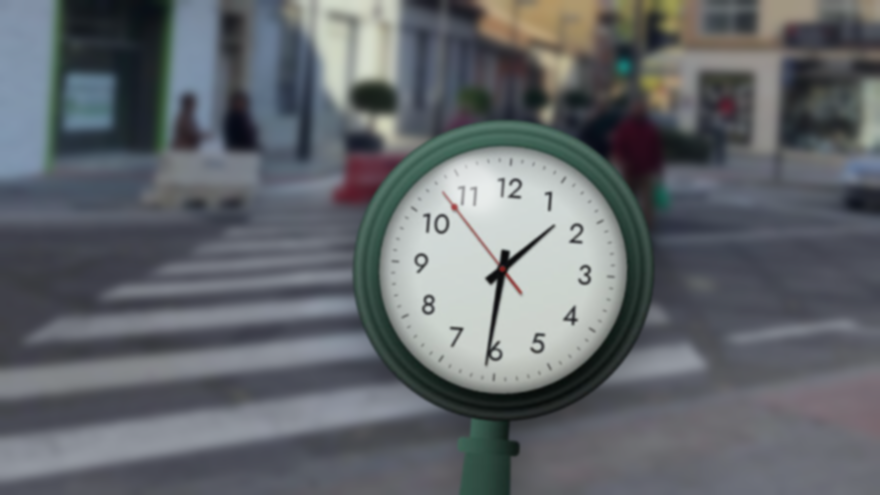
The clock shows **1:30:53**
